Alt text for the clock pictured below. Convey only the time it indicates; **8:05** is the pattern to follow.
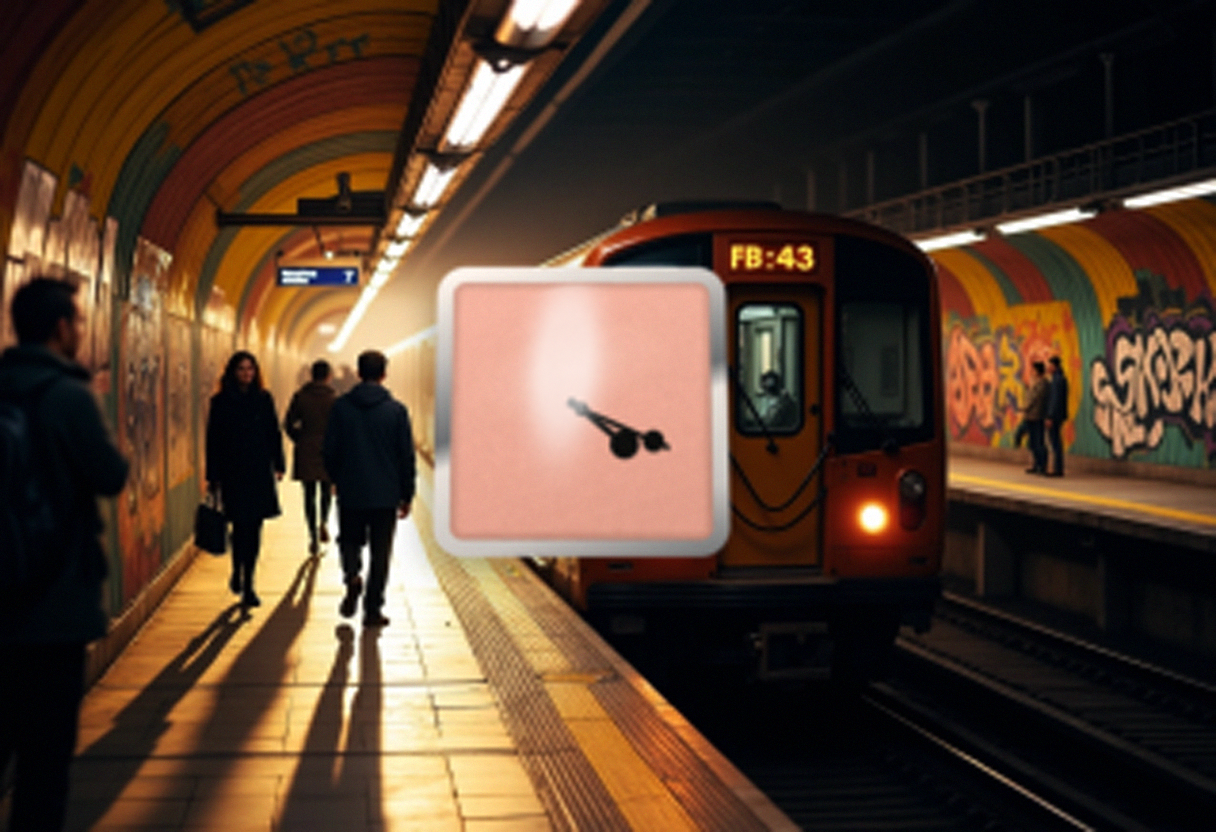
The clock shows **4:19**
